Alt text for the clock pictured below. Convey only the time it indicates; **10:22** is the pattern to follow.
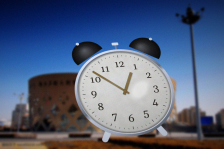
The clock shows **12:52**
